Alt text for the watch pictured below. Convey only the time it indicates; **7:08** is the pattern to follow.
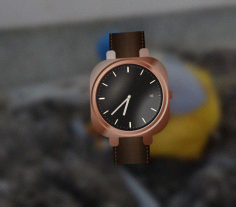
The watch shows **6:38**
